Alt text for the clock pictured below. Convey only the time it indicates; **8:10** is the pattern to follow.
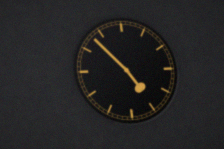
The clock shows **4:53**
